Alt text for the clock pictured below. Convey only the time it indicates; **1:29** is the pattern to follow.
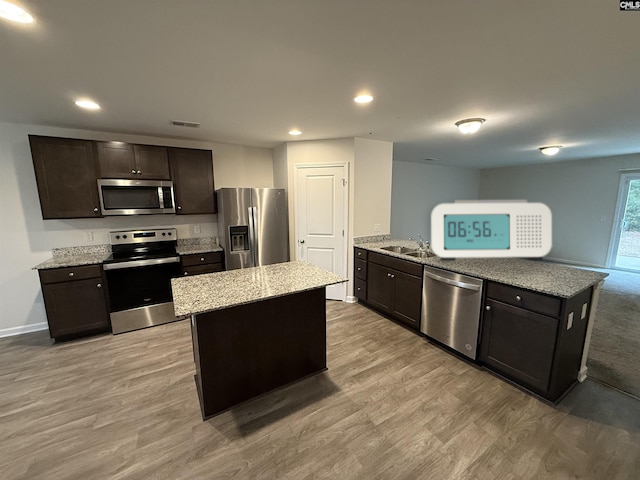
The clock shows **6:56**
